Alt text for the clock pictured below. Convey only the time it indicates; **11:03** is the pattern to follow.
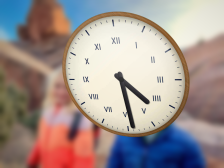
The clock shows **4:29**
